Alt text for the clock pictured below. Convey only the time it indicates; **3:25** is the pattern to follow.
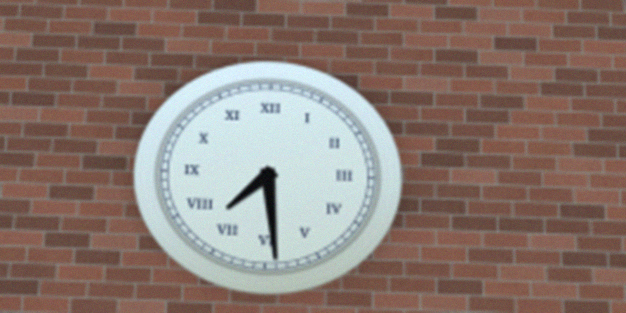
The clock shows **7:29**
